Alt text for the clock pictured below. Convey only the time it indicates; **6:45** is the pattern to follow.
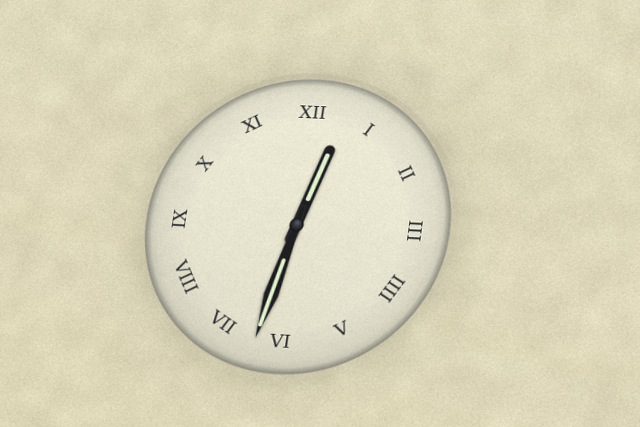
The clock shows **12:32**
